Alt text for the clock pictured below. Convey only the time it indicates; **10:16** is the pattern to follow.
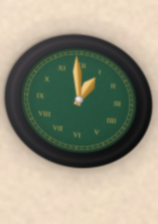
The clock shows **12:59**
